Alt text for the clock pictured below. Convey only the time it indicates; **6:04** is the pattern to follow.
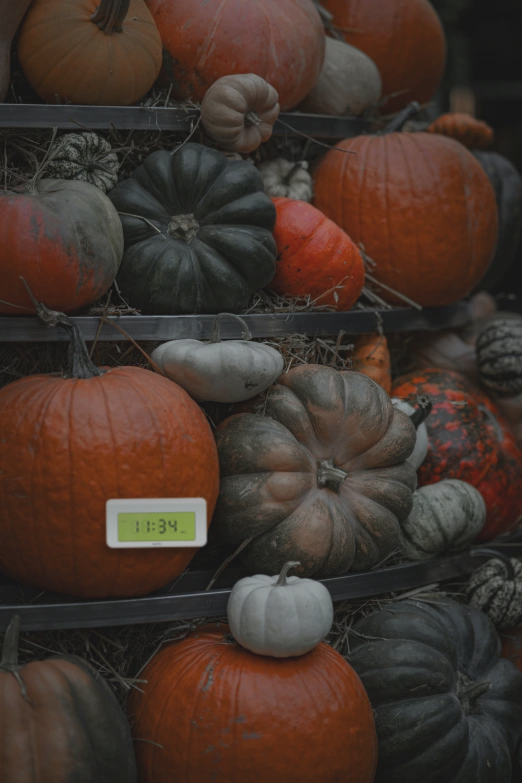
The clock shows **11:34**
